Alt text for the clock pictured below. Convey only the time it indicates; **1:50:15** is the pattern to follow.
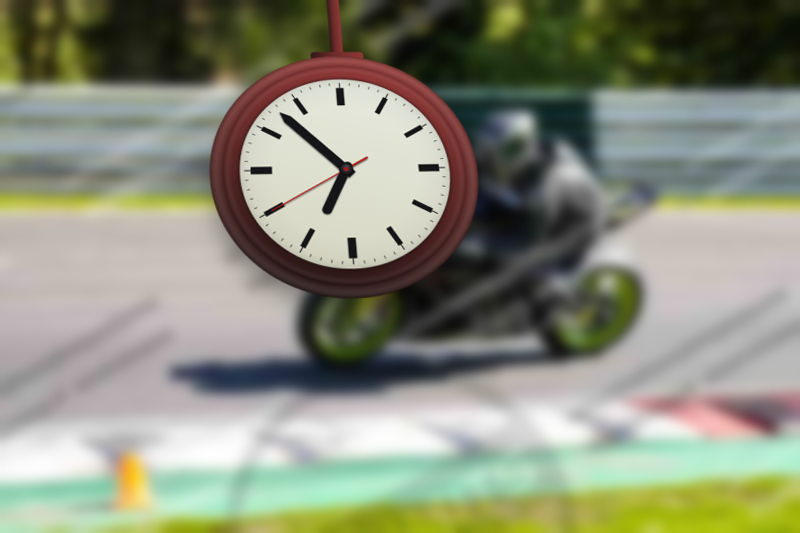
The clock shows **6:52:40**
